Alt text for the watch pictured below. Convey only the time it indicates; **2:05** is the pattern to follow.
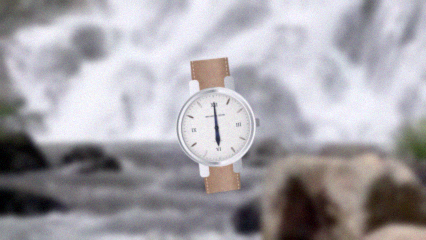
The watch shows **6:00**
